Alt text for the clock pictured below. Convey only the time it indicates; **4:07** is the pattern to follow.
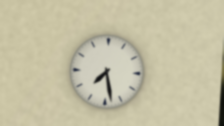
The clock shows **7:28**
